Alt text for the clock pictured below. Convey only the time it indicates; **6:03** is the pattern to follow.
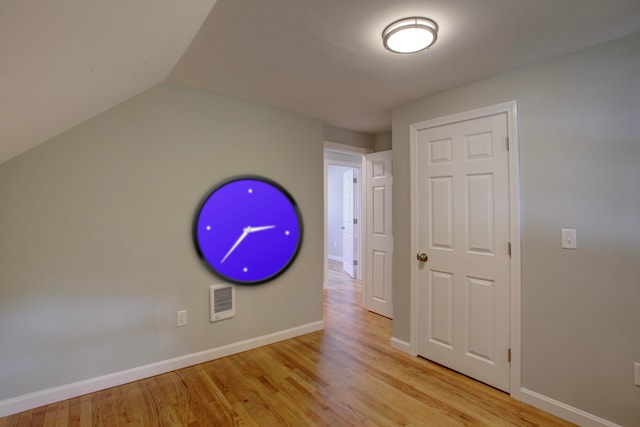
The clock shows **2:36**
